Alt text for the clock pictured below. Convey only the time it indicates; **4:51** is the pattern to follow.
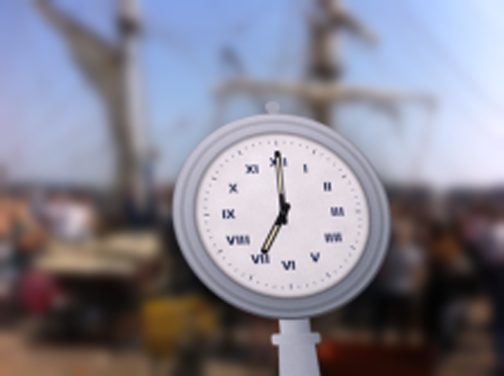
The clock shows **7:00**
